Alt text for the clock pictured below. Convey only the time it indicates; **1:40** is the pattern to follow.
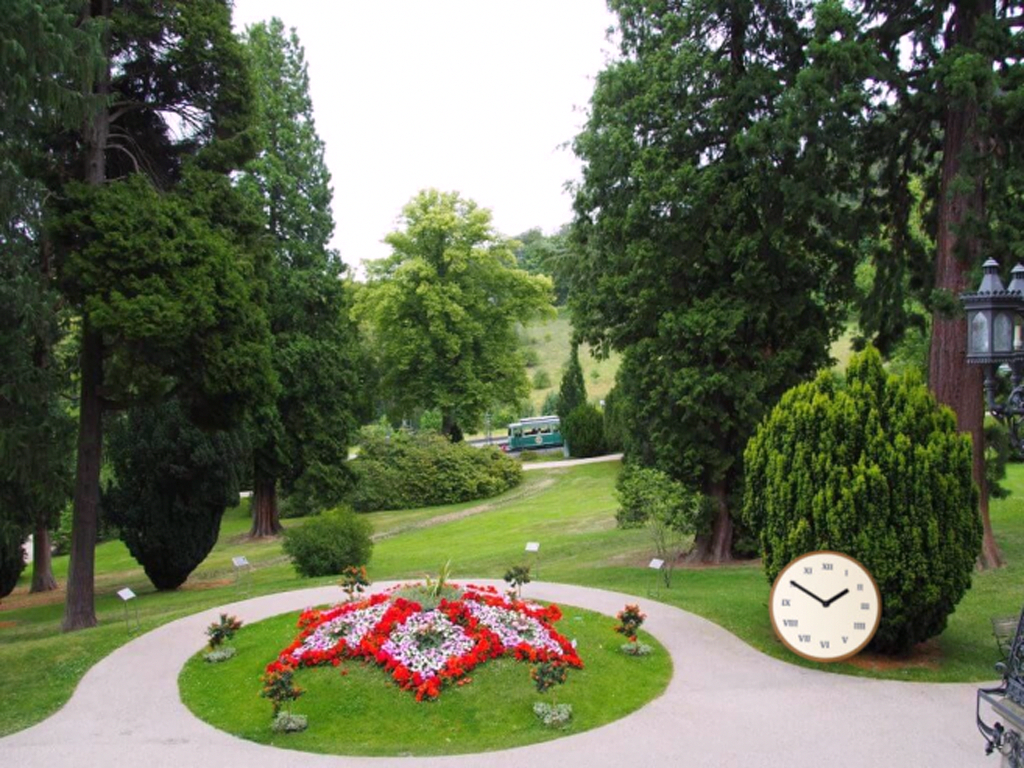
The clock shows **1:50**
